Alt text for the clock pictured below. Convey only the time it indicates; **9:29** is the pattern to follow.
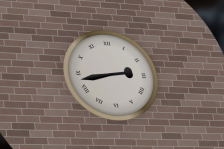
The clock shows **2:43**
